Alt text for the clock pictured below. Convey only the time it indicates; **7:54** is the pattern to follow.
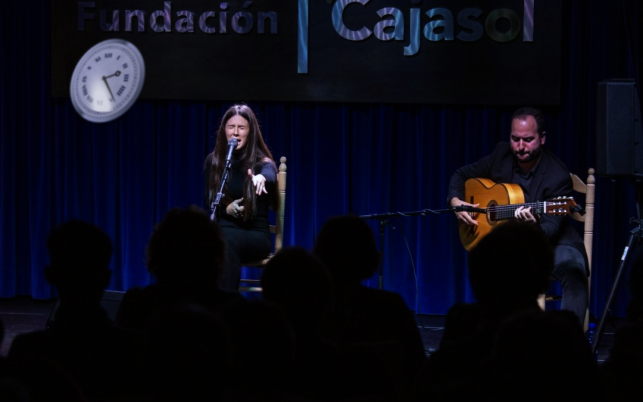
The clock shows **2:24**
